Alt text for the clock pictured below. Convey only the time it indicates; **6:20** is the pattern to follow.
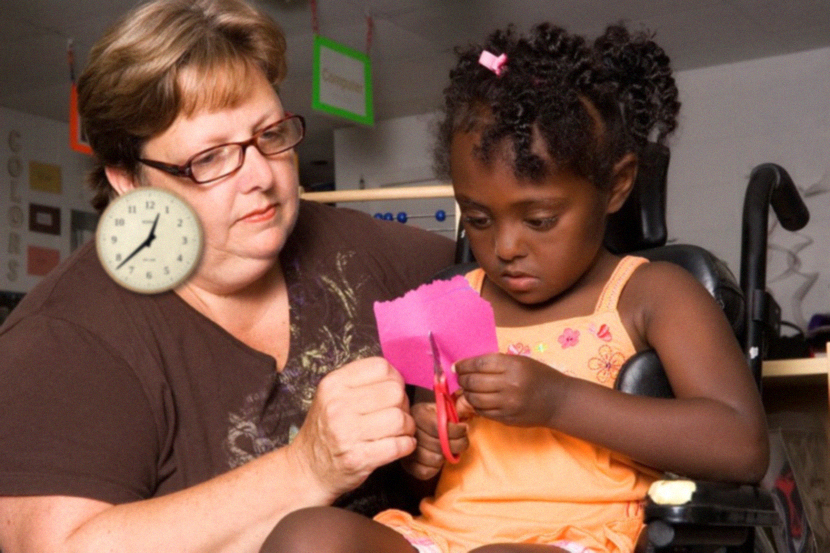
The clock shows **12:38**
